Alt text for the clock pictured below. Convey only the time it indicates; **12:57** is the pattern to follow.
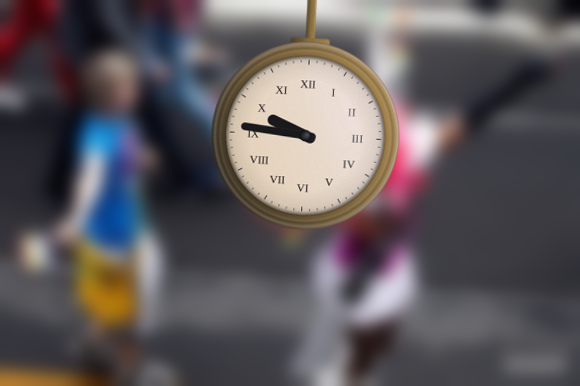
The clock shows **9:46**
